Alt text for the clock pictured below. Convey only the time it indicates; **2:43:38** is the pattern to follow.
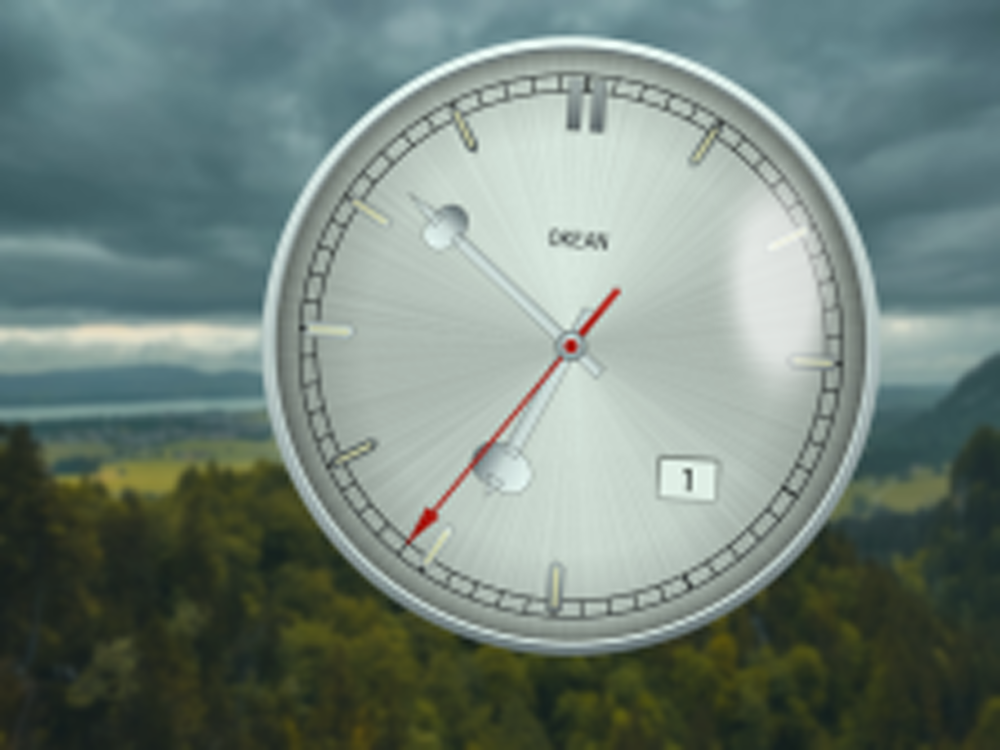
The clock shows **6:51:36**
